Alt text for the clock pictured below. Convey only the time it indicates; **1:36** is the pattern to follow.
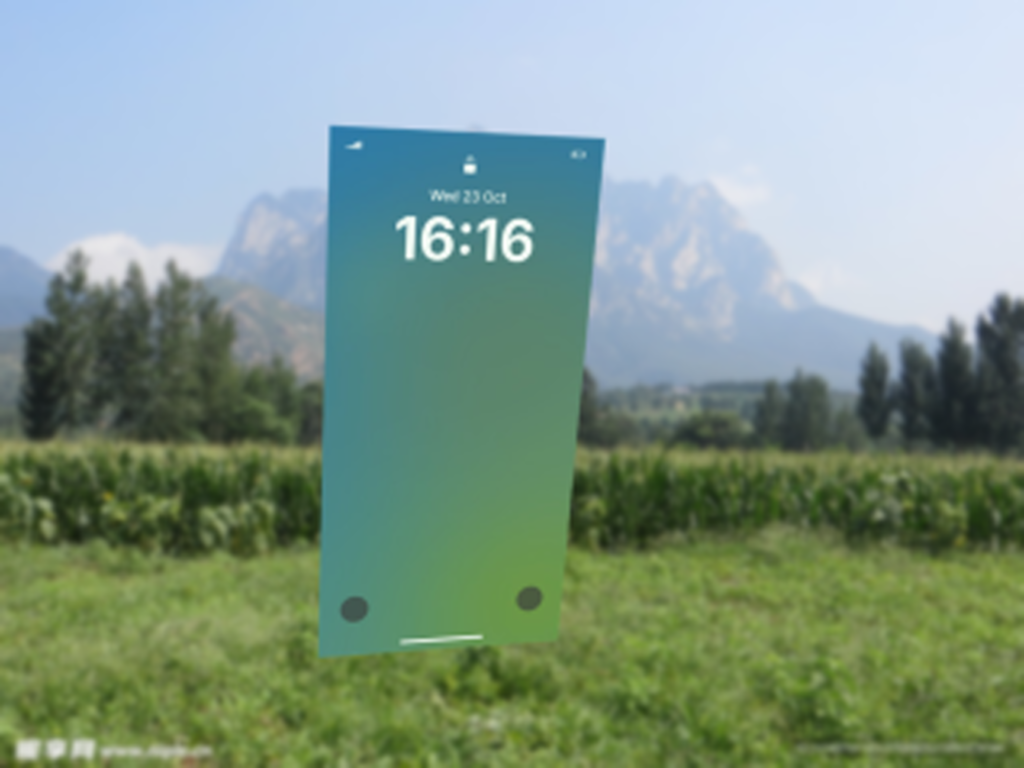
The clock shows **16:16**
